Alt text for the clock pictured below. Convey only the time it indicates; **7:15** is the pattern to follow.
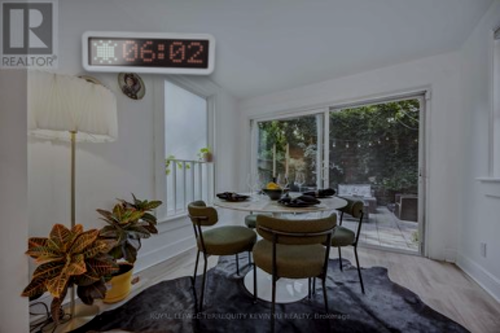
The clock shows **6:02**
